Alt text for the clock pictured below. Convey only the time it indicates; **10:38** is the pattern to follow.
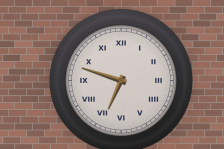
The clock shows **6:48**
